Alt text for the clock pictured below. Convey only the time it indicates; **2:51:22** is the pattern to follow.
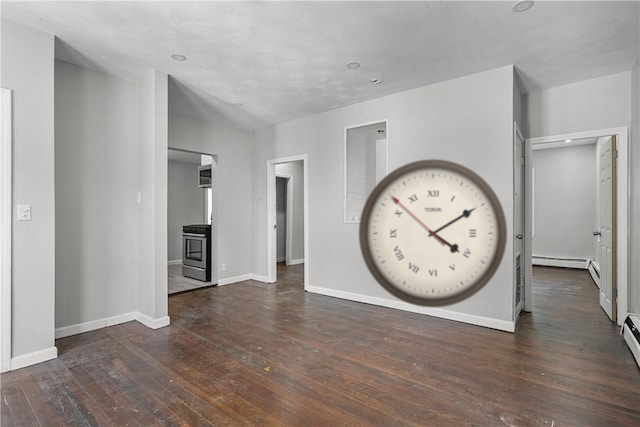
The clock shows **4:09:52**
